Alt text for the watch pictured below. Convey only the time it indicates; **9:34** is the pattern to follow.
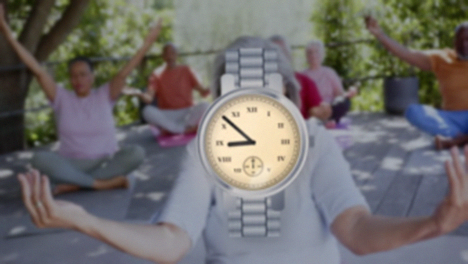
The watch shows **8:52**
